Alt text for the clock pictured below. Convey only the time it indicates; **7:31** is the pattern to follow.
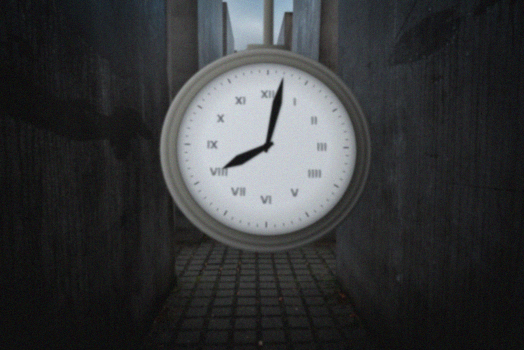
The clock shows **8:02**
